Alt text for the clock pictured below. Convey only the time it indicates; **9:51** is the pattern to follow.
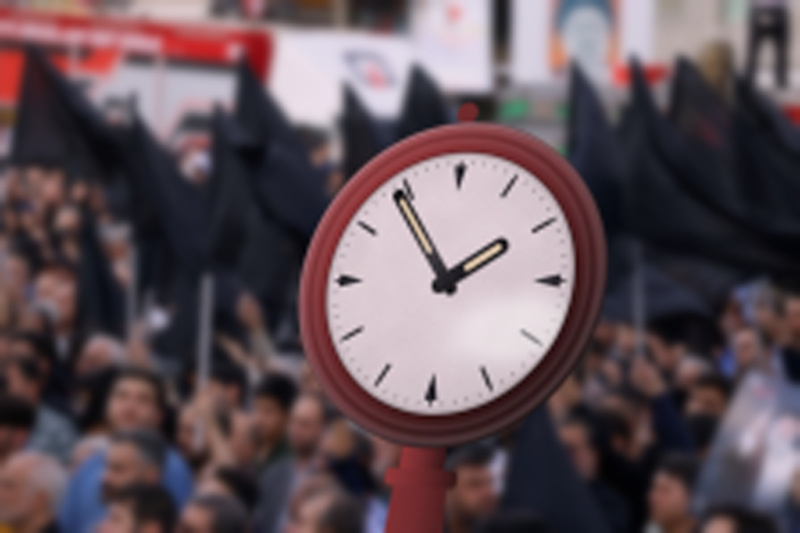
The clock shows **1:54**
